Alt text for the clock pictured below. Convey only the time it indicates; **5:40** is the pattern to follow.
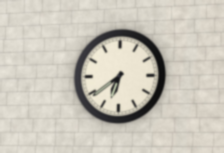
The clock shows **6:39**
